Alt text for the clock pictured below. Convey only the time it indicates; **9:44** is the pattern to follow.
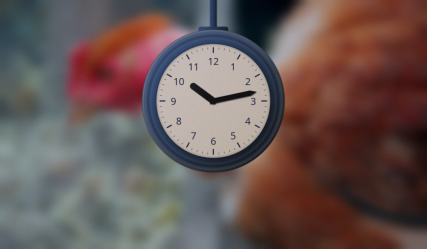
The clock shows **10:13**
